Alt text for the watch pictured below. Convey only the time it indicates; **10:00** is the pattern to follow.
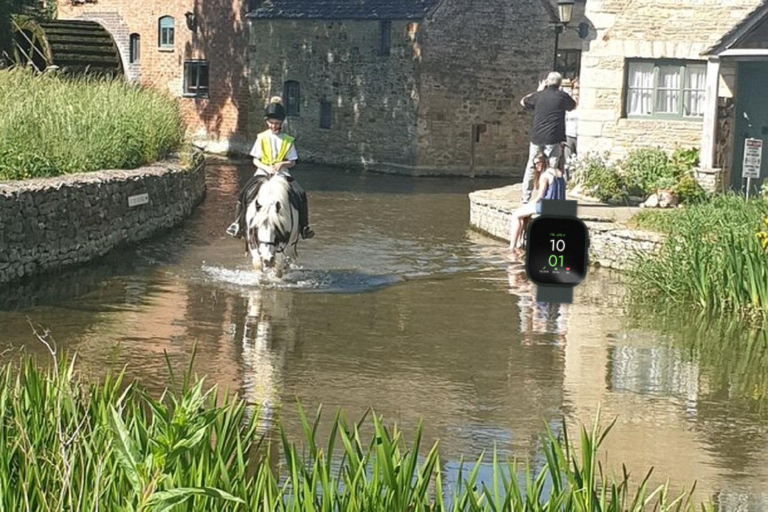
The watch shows **10:01**
